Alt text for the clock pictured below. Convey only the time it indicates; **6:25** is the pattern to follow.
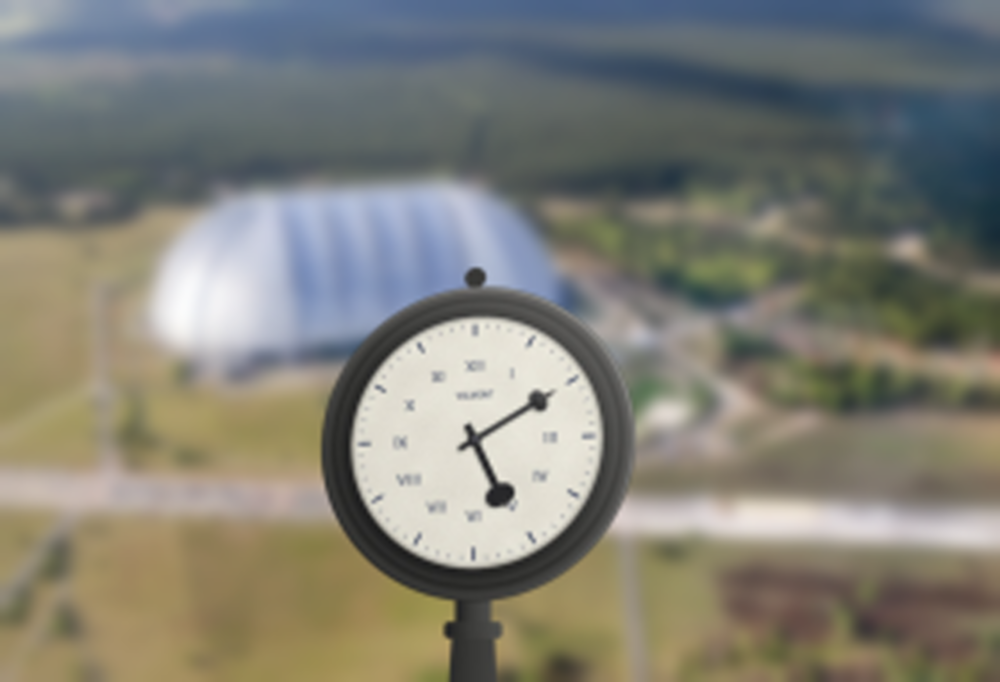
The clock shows **5:10**
